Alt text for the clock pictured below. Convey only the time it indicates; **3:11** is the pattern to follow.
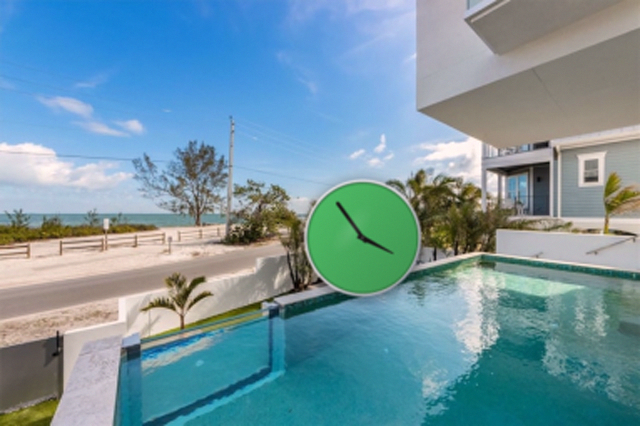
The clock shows **3:54**
